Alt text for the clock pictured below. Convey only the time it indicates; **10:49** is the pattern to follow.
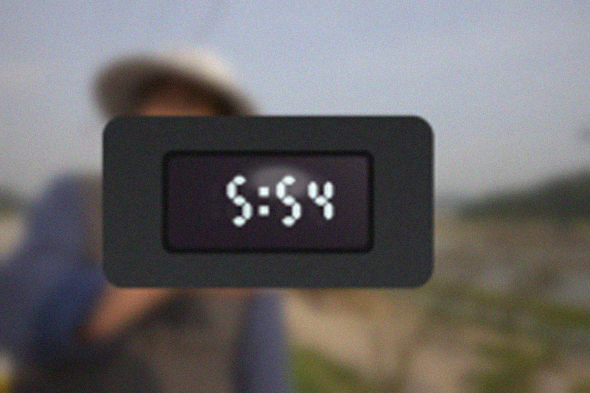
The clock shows **5:54**
